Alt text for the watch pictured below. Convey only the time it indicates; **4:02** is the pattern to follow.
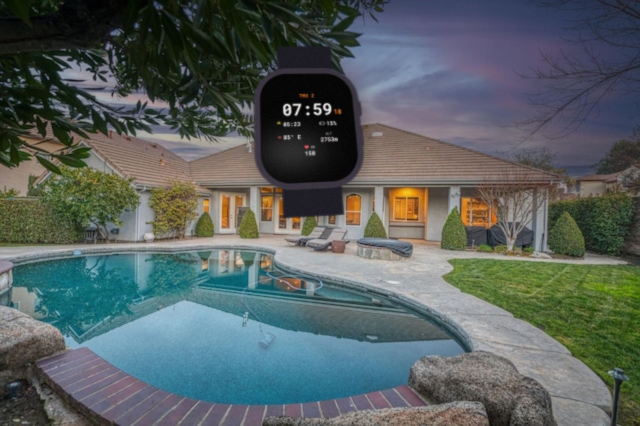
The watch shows **7:59**
